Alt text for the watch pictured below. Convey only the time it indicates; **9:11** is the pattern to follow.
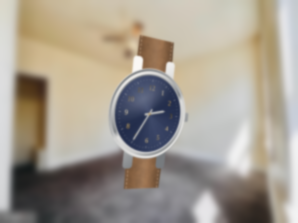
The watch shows **2:35**
